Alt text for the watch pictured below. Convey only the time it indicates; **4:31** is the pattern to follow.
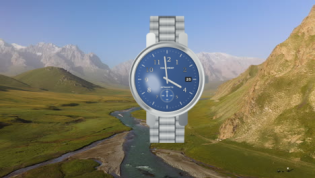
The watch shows **3:59**
